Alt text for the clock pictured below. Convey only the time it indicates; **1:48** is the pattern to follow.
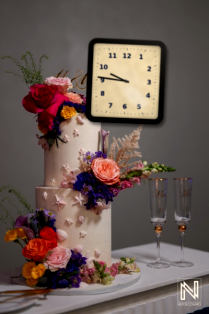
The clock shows **9:46**
